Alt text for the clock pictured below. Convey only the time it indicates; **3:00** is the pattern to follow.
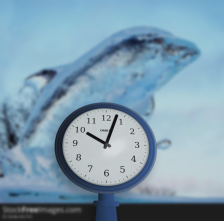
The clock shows **10:03**
